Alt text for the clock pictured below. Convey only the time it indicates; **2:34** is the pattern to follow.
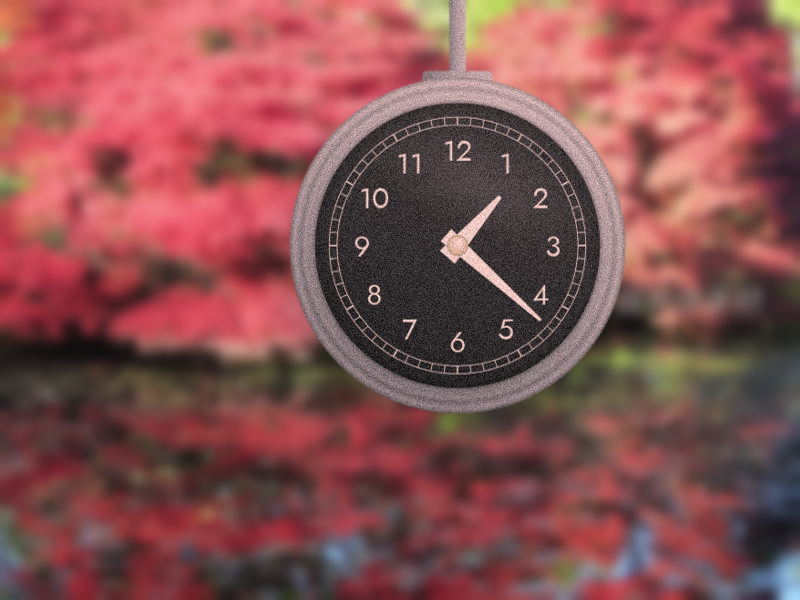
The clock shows **1:22**
